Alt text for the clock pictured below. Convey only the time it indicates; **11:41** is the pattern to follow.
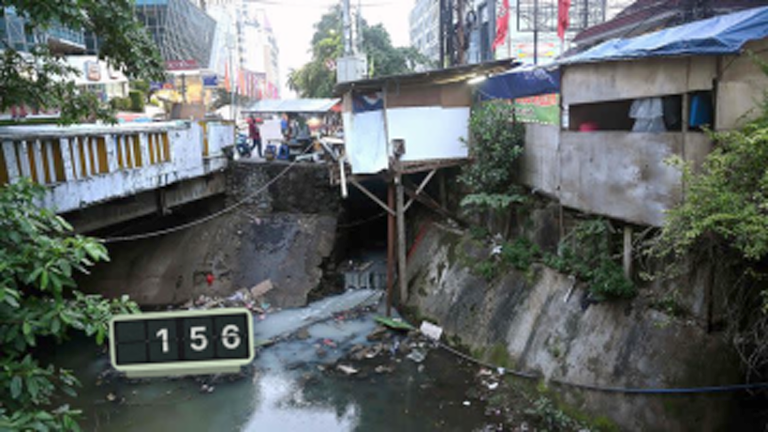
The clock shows **1:56**
